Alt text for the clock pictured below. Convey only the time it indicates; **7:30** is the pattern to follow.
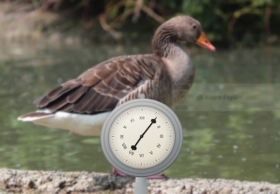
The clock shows **7:06**
